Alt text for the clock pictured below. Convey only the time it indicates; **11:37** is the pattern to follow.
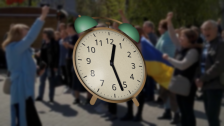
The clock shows **12:27**
